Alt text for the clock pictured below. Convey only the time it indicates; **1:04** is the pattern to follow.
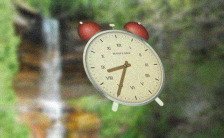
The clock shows **8:35**
